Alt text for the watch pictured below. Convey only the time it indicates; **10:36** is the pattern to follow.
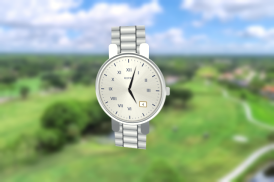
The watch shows **5:03**
